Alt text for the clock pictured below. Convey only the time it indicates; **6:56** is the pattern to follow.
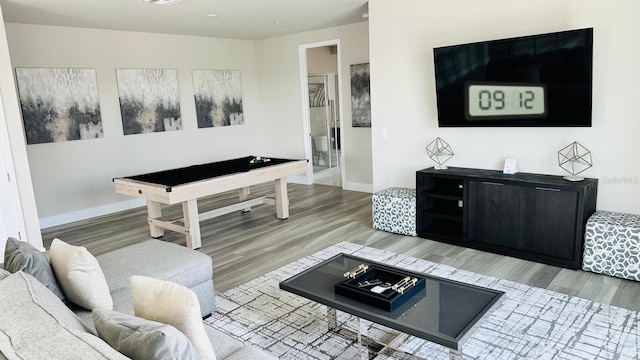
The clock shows **9:12**
